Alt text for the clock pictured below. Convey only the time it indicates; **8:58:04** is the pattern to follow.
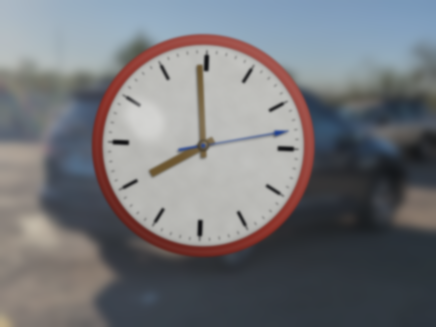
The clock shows **7:59:13**
